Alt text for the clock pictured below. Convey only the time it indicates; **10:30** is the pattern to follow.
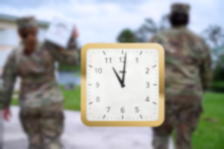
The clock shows **11:01**
